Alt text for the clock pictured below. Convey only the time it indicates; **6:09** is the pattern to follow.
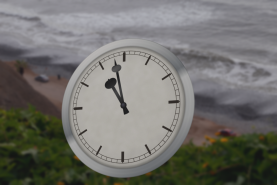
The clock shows **10:58**
